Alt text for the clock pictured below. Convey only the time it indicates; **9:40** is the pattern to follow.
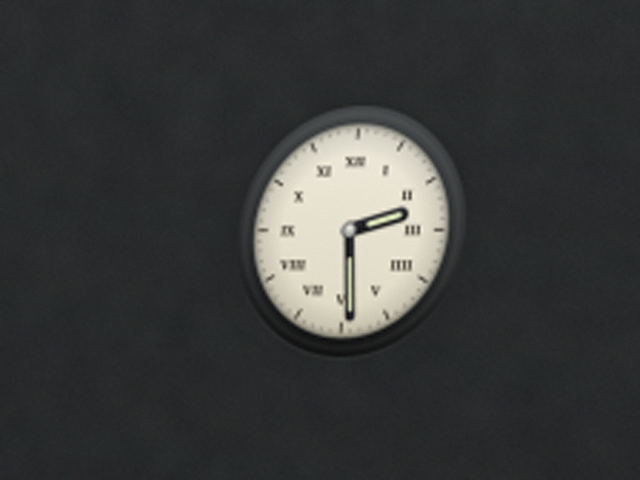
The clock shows **2:29**
